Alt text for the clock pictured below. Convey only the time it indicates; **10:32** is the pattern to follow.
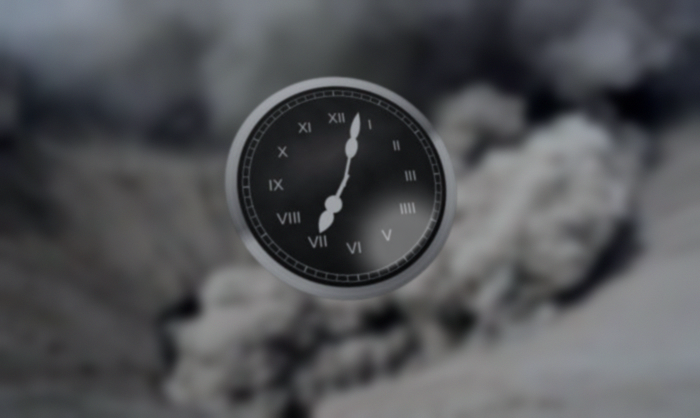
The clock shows **7:03**
